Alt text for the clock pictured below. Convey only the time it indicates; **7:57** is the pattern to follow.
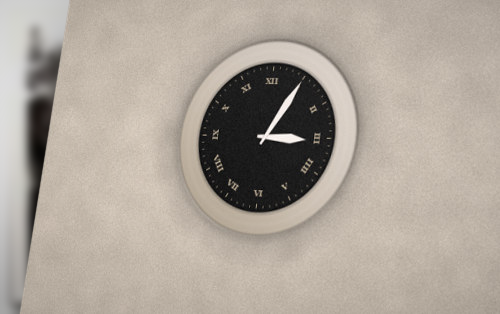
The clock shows **3:05**
